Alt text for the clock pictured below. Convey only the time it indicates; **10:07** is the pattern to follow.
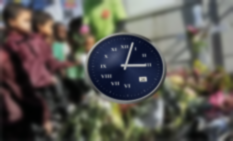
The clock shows **3:03**
